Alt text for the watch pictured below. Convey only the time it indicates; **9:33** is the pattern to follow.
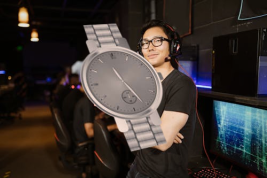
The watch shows **11:26**
